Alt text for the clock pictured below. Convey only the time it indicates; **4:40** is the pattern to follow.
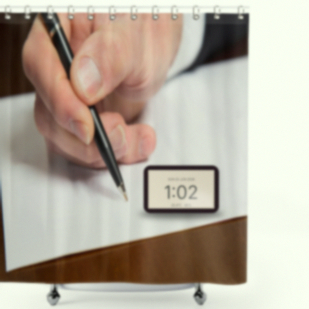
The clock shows **1:02**
